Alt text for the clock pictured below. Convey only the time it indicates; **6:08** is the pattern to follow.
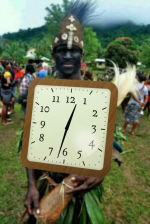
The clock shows **12:32**
